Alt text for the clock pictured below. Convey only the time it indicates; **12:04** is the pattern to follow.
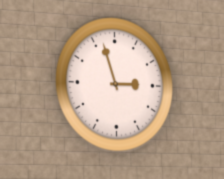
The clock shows **2:57**
